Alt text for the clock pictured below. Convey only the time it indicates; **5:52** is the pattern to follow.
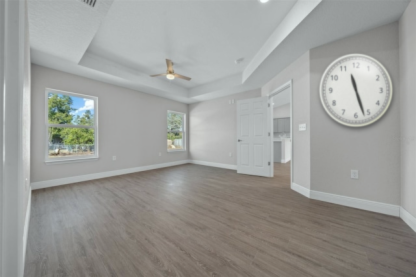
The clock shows **11:27**
